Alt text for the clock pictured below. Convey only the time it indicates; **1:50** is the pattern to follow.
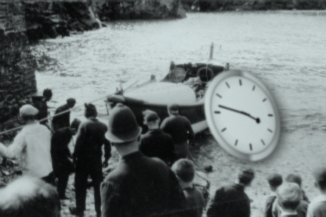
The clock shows **3:47**
